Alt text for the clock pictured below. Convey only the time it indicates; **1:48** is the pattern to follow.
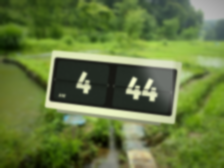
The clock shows **4:44**
